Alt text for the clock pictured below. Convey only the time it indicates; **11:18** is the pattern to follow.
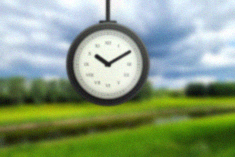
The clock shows **10:10**
